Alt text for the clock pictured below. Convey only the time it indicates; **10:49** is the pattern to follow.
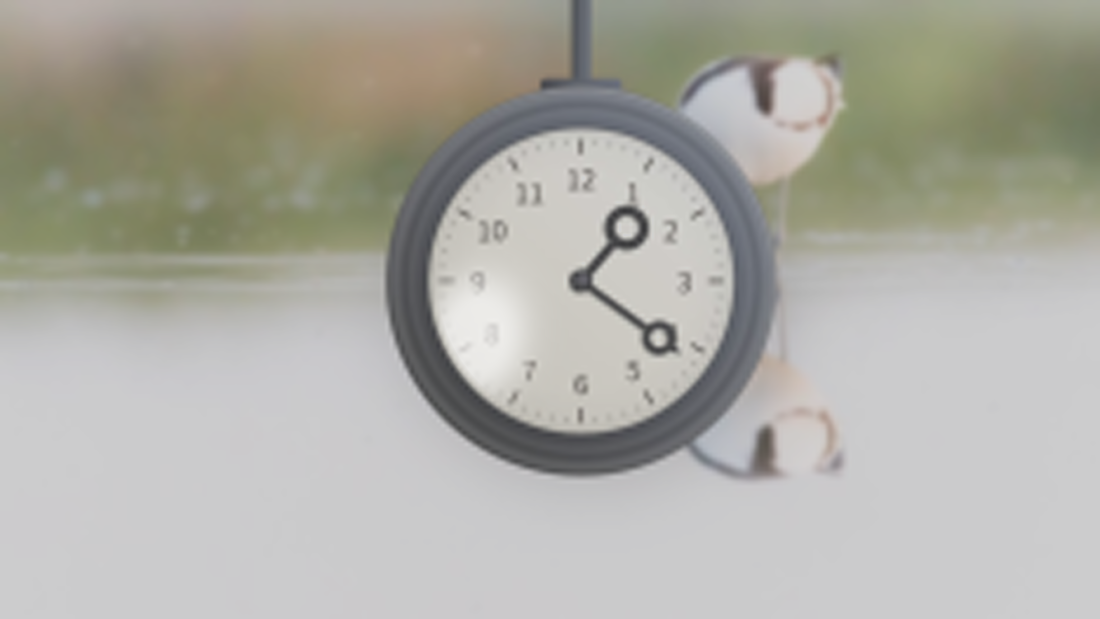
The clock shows **1:21**
